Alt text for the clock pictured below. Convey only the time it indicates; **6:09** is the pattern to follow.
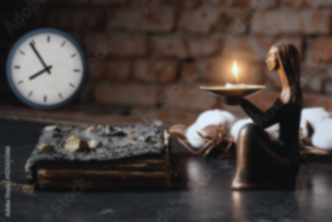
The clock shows **7:54**
